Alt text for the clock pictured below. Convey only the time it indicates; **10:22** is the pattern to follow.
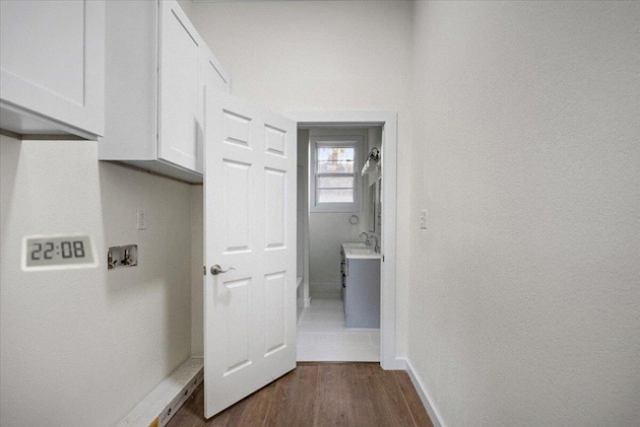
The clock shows **22:08**
